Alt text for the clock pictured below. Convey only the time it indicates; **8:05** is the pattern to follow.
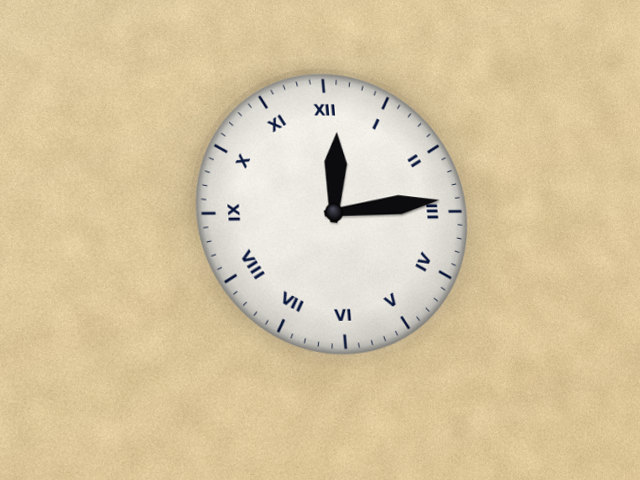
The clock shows **12:14**
